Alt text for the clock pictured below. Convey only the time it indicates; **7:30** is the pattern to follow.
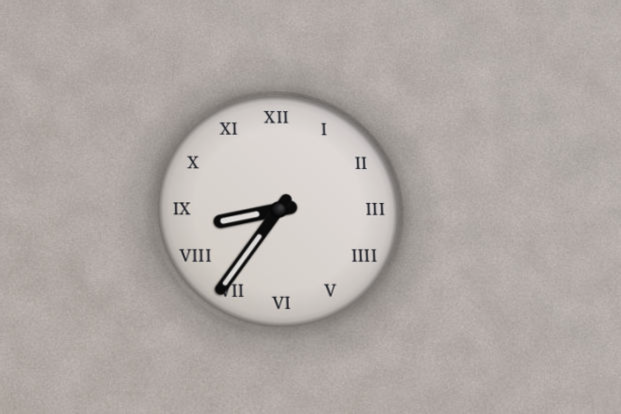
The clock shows **8:36**
